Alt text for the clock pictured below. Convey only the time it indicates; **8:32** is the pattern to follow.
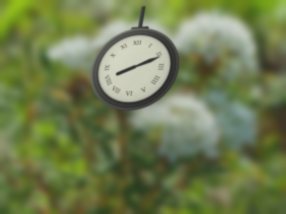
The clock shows **8:11**
